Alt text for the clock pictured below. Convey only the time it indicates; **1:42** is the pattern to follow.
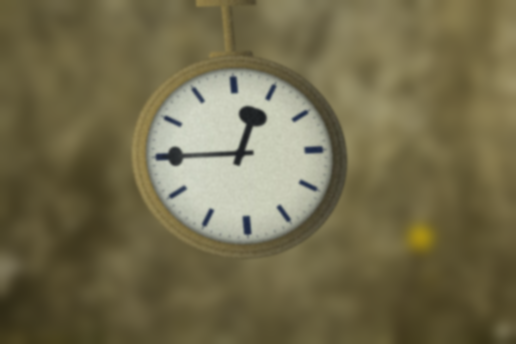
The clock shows **12:45**
